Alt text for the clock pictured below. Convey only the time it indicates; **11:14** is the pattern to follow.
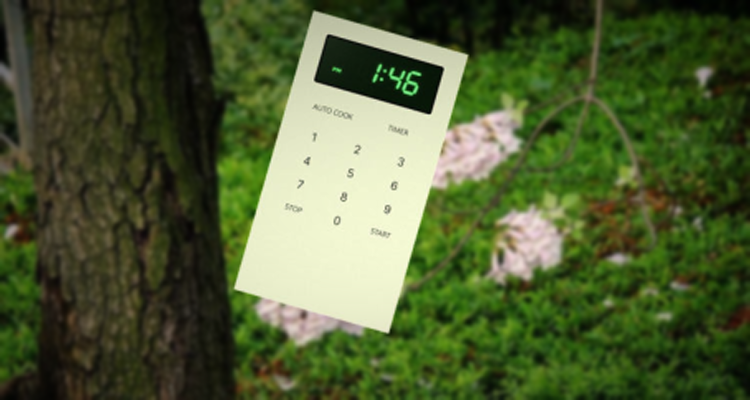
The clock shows **1:46**
